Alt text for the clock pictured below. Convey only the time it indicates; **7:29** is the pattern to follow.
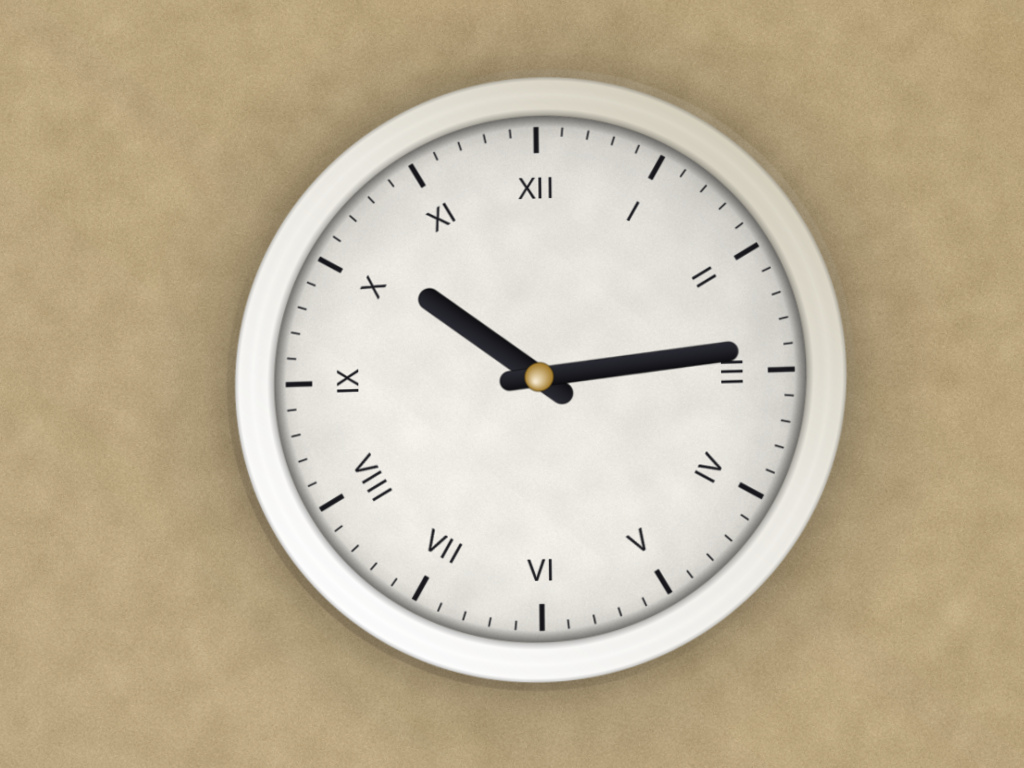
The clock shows **10:14**
